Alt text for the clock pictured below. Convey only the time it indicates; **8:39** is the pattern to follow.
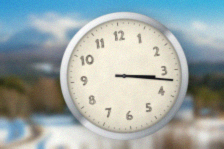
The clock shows **3:17**
